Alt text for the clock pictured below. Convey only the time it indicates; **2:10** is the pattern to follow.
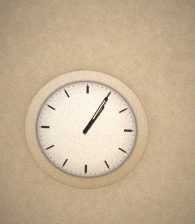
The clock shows **1:05**
